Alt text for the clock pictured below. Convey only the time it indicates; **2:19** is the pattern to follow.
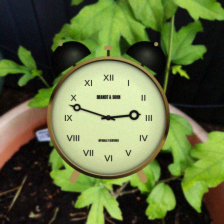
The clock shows **2:48**
